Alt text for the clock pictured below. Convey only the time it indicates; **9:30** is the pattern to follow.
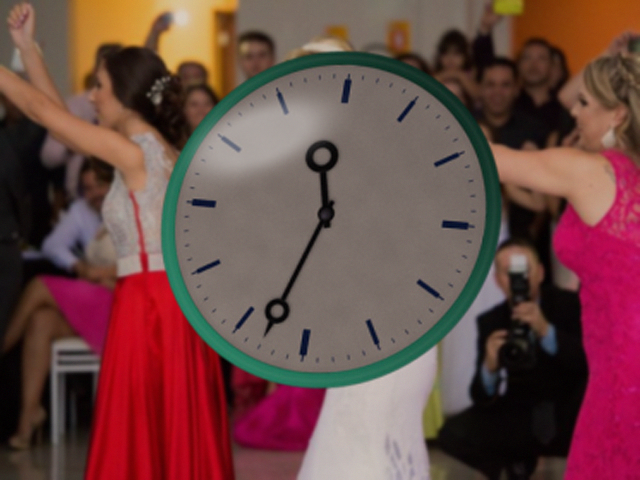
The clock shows **11:33**
